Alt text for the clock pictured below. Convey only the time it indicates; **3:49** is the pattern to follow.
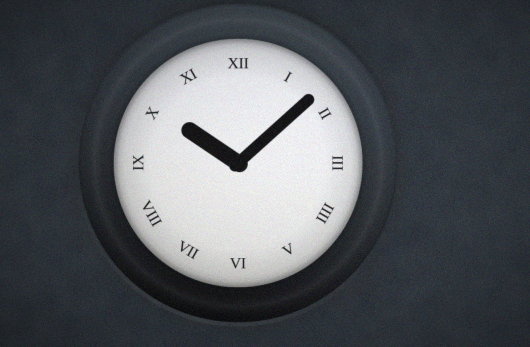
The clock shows **10:08**
